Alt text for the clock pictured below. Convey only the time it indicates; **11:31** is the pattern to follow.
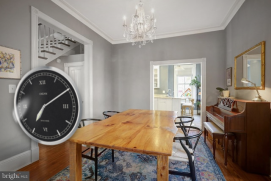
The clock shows **7:10**
